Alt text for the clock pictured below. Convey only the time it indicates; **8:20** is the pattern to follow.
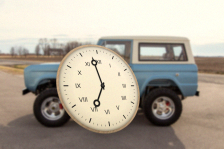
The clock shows **6:58**
